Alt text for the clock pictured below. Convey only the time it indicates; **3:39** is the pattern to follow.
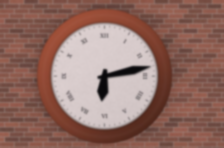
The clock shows **6:13**
